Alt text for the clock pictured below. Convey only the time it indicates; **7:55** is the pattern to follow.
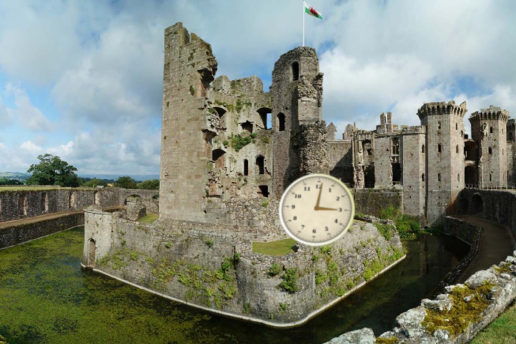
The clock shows **3:01**
